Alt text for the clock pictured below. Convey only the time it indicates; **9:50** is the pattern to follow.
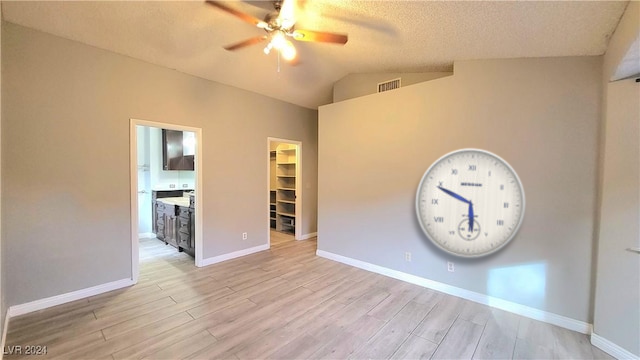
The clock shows **5:49**
